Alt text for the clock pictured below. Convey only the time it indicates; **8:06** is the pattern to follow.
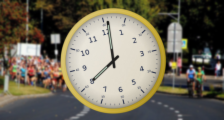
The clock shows **8:01**
